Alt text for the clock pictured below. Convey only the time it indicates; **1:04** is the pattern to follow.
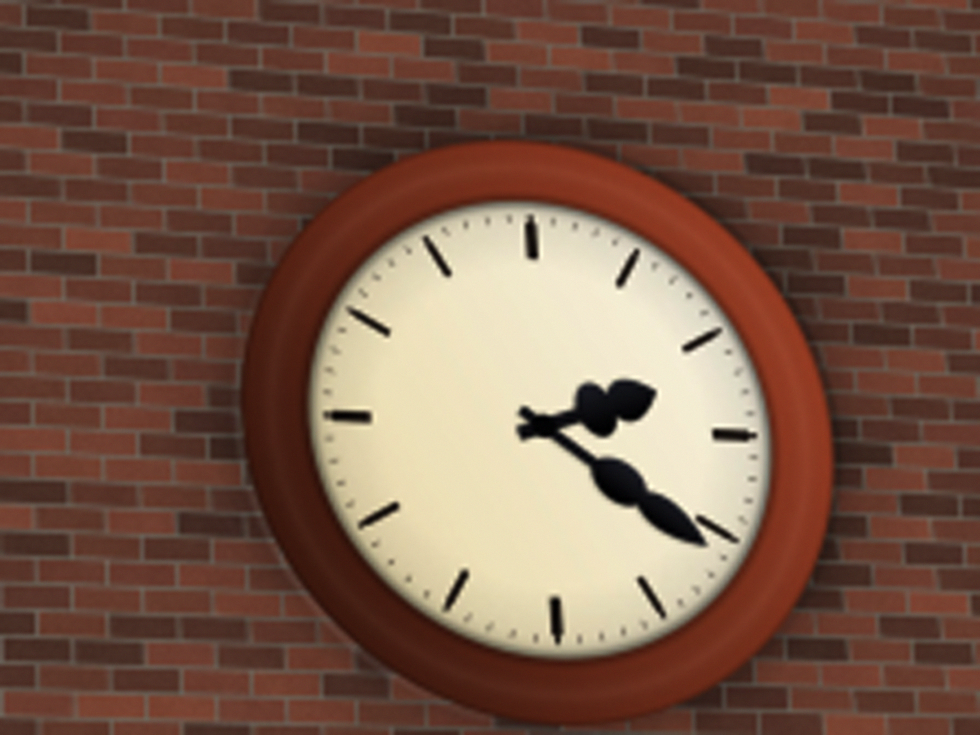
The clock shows **2:21**
